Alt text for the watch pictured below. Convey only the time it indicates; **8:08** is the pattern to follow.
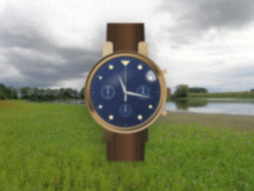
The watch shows **11:17**
